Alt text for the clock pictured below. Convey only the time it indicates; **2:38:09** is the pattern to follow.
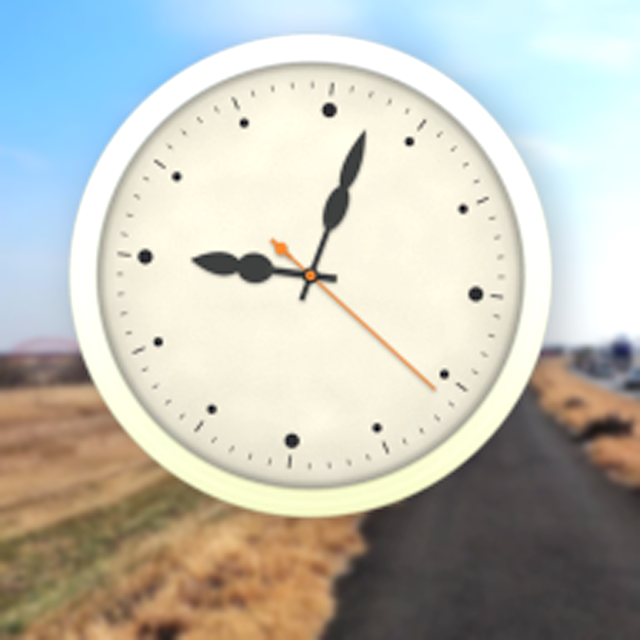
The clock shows **9:02:21**
